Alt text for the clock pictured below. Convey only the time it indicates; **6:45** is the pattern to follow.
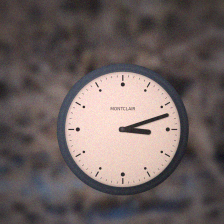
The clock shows **3:12**
